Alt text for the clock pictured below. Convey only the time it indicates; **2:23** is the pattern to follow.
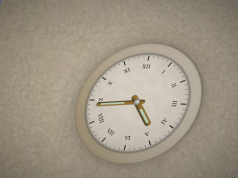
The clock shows **4:44**
